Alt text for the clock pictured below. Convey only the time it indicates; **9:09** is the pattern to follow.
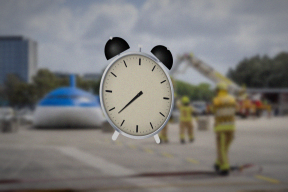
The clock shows **7:38**
